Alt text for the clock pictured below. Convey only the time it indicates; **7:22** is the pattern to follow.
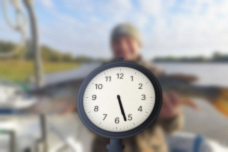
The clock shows **5:27**
